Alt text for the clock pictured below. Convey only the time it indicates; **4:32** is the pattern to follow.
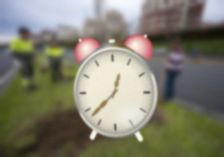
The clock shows **12:38**
